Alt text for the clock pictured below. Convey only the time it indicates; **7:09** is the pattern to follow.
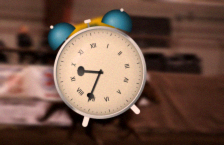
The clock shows **9:36**
